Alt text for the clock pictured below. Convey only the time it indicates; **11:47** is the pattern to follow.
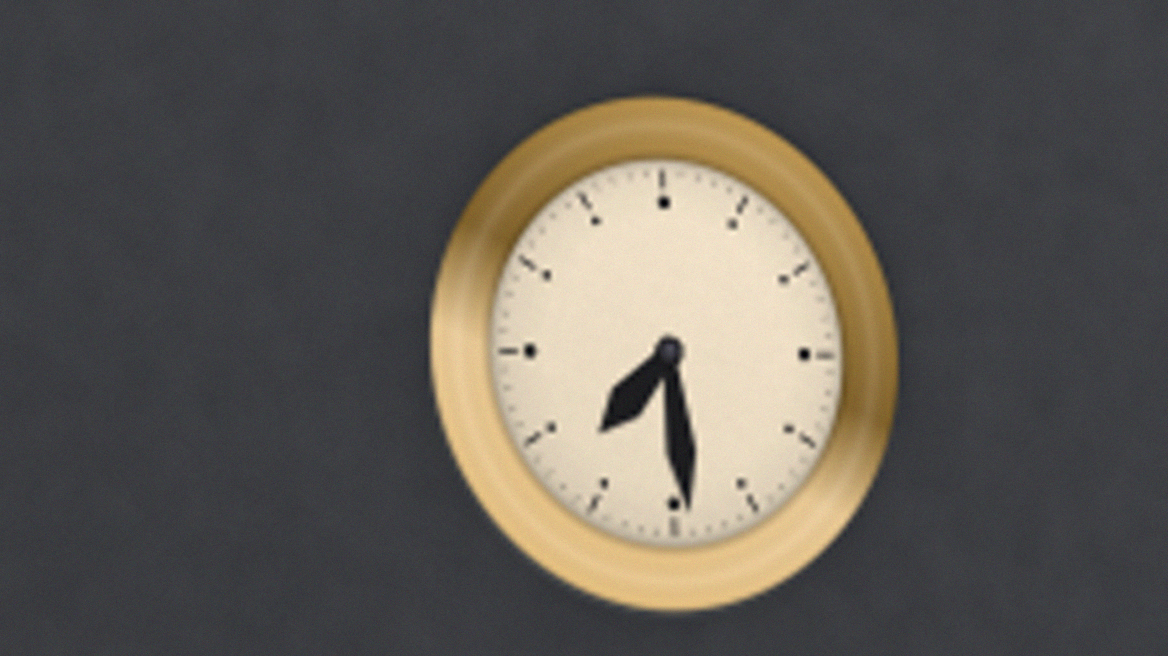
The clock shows **7:29**
